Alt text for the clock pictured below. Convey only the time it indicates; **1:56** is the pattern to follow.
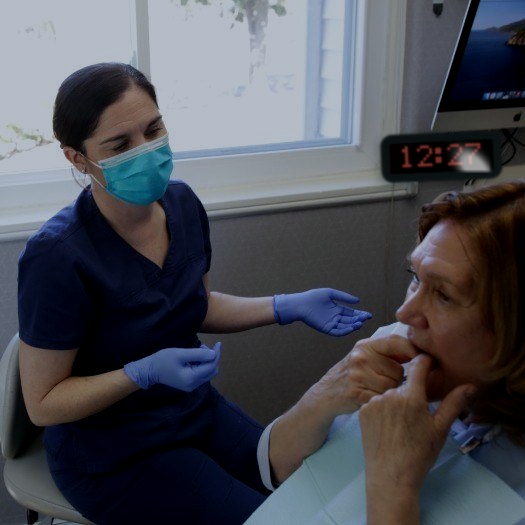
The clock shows **12:27**
